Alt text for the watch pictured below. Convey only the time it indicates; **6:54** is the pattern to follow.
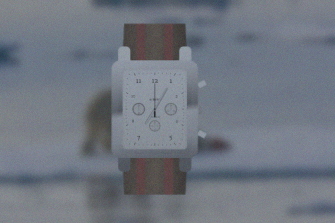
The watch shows **7:05**
